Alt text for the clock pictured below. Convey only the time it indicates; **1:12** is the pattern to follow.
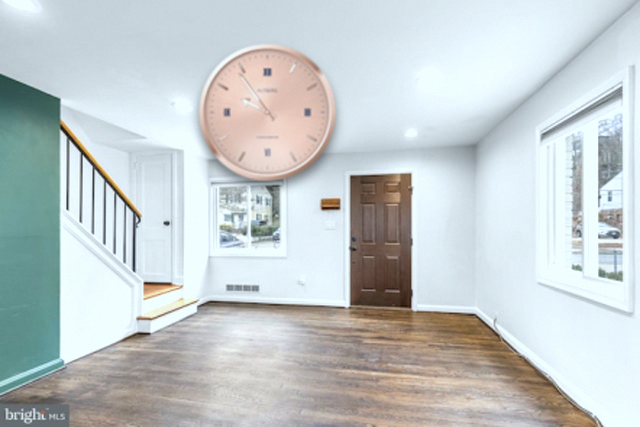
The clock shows **9:54**
